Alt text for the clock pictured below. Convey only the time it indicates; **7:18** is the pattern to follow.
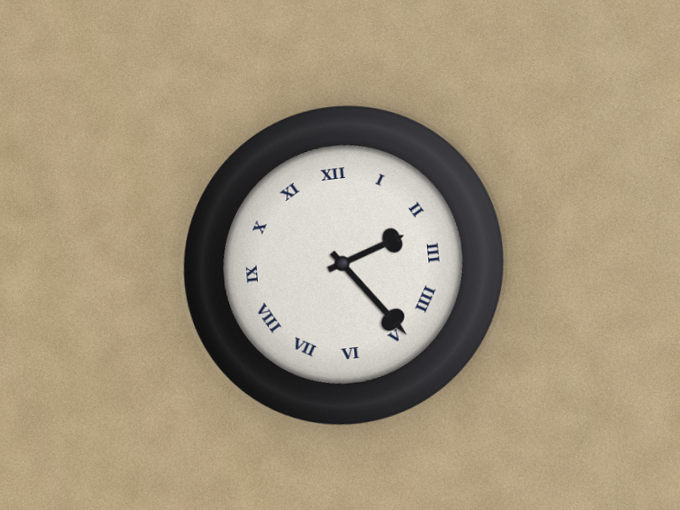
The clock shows **2:24**
